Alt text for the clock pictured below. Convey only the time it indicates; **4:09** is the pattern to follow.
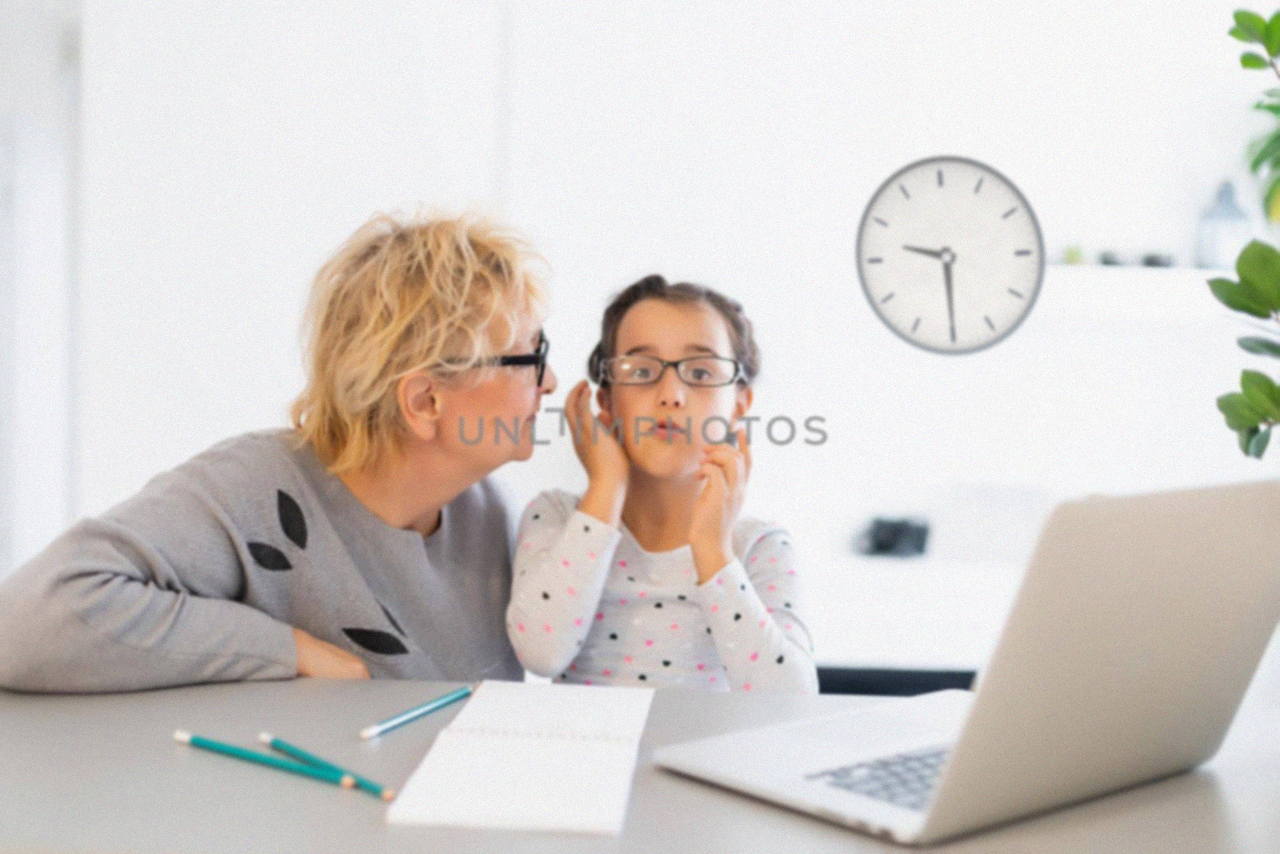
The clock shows **9:30**
